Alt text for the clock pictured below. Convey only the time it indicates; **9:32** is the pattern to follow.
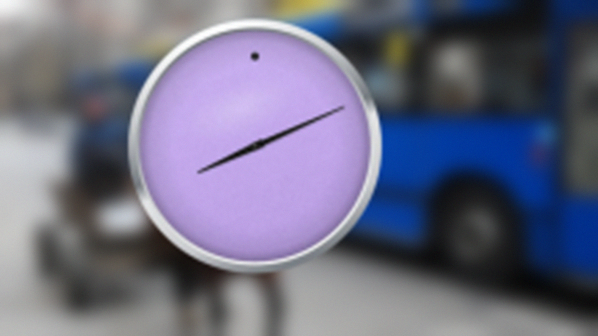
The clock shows **8:11**
